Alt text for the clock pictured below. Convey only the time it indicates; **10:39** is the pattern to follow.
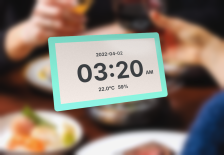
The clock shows **3:20**
